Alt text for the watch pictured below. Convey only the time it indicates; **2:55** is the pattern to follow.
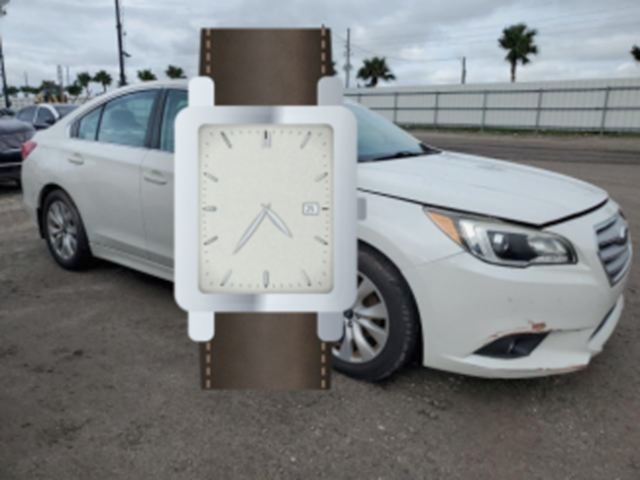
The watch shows **4:36**
